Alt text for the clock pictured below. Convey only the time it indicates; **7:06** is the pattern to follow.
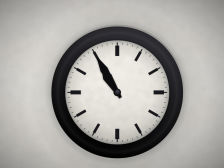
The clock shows **10:55**
